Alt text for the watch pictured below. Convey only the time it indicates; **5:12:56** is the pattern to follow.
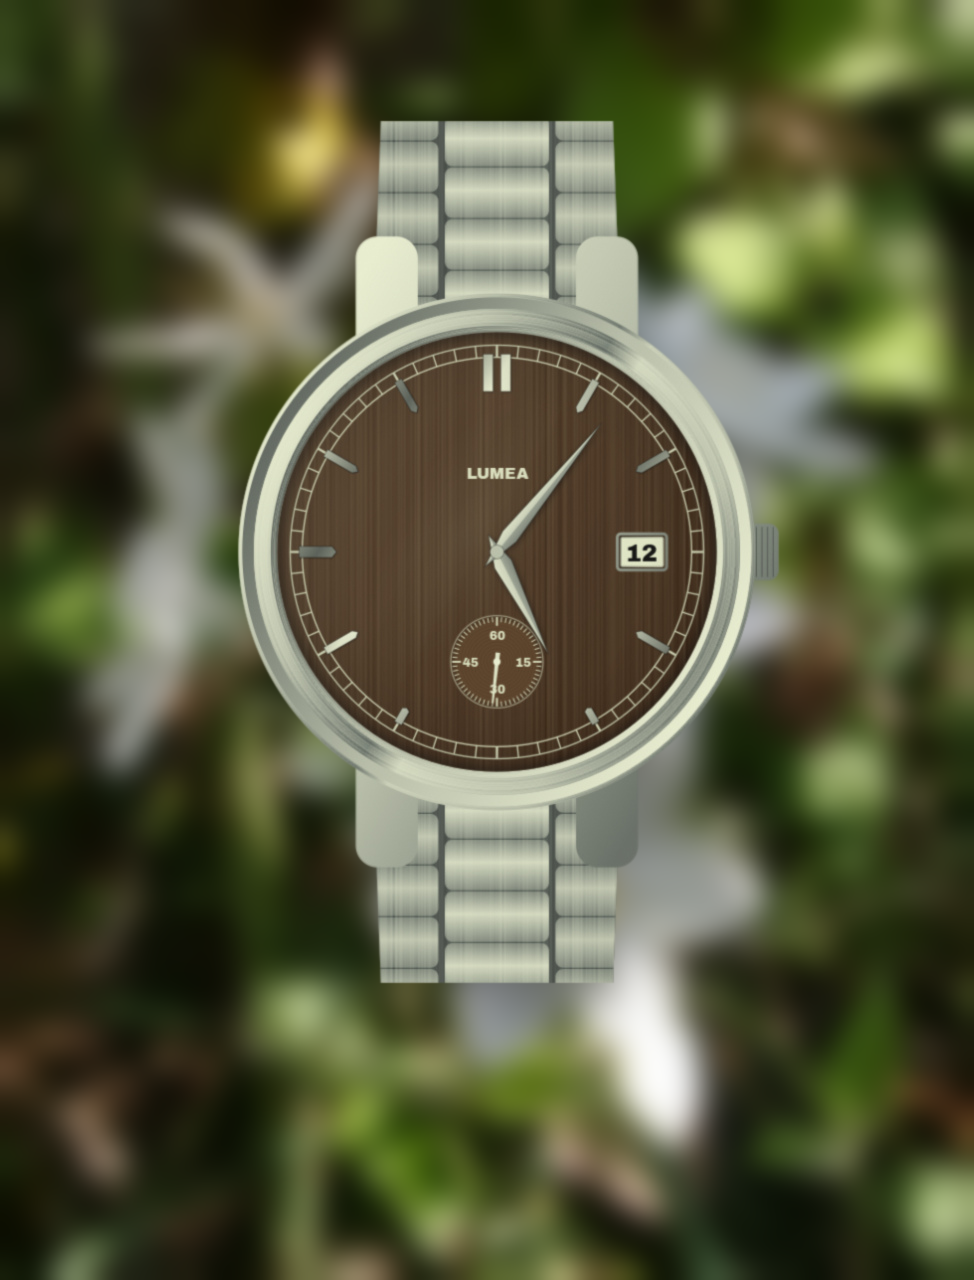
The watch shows **5:06:31**
